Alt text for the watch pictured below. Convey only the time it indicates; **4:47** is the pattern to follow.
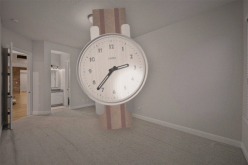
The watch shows **2:37**
